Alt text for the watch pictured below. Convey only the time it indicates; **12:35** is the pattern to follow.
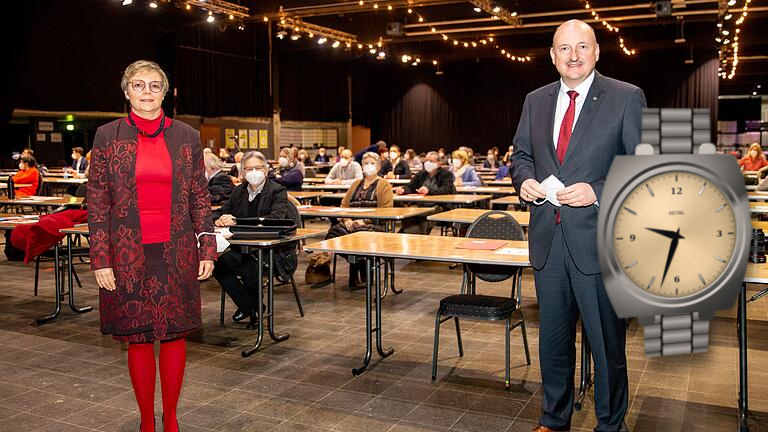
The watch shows **9:33**
